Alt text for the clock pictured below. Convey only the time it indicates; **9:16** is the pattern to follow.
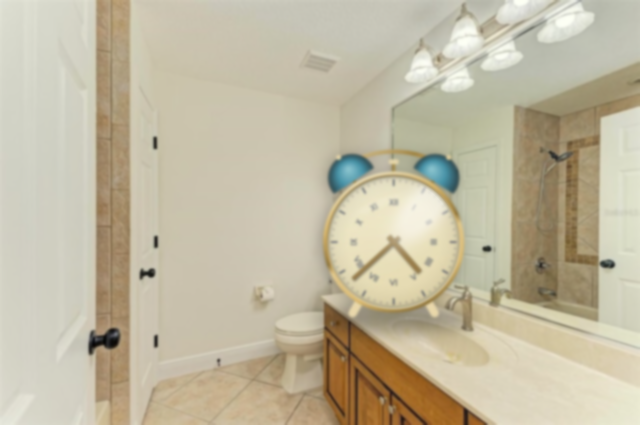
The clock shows **4:38**
